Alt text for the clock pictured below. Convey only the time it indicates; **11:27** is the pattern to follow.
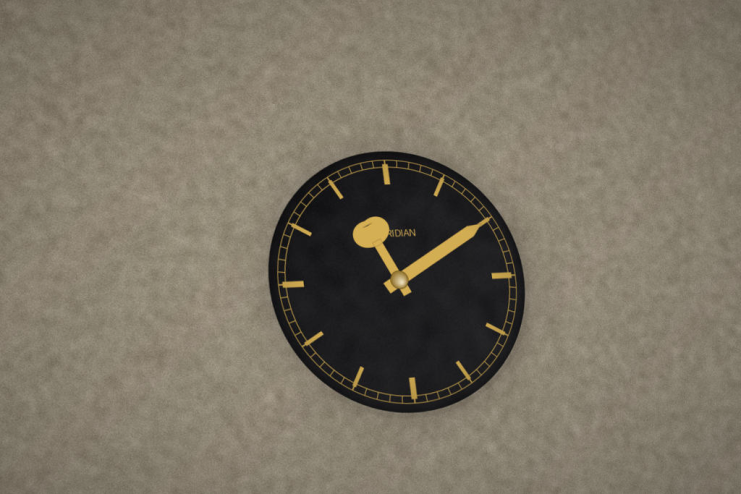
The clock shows **11:10**
